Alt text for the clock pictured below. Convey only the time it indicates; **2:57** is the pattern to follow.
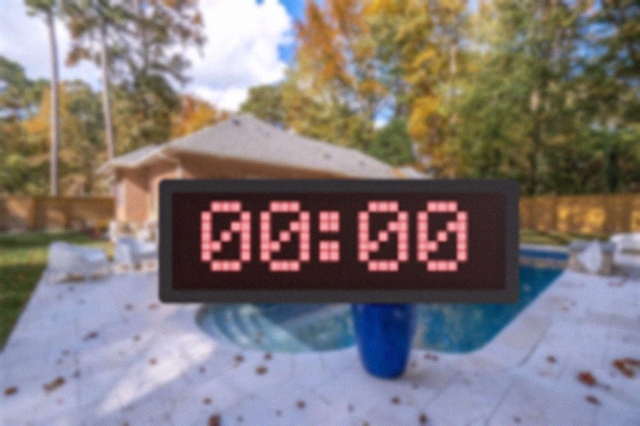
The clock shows **0:00**
